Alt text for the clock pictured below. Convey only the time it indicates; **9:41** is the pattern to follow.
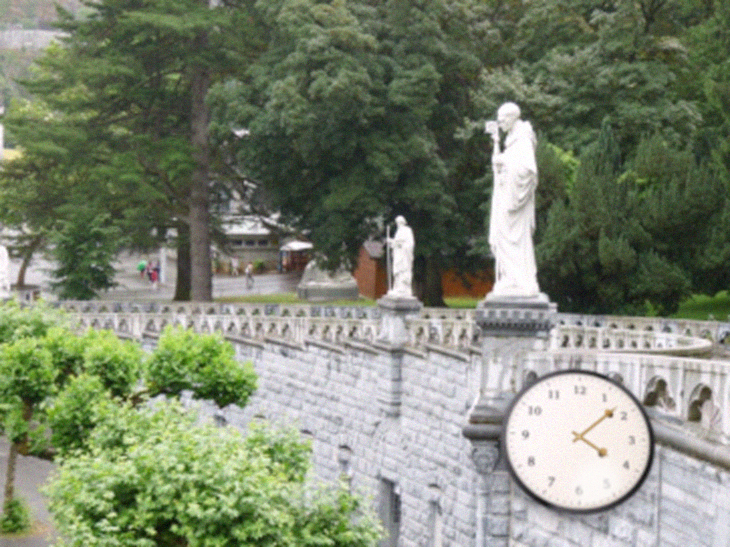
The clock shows **4:08**
